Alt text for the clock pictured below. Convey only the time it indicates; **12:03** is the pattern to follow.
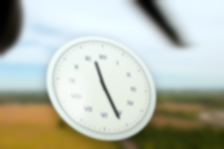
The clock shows **11:26**
